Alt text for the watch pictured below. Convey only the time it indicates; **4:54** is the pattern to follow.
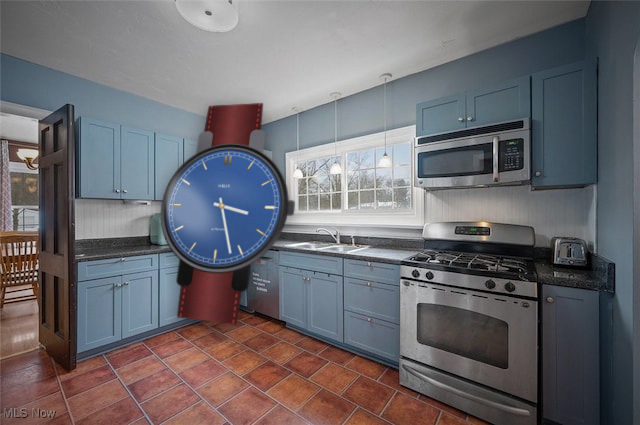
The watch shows **3:27**
